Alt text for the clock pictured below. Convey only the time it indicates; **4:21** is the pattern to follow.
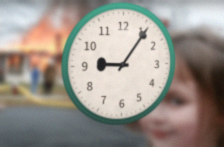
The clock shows **9:06**
